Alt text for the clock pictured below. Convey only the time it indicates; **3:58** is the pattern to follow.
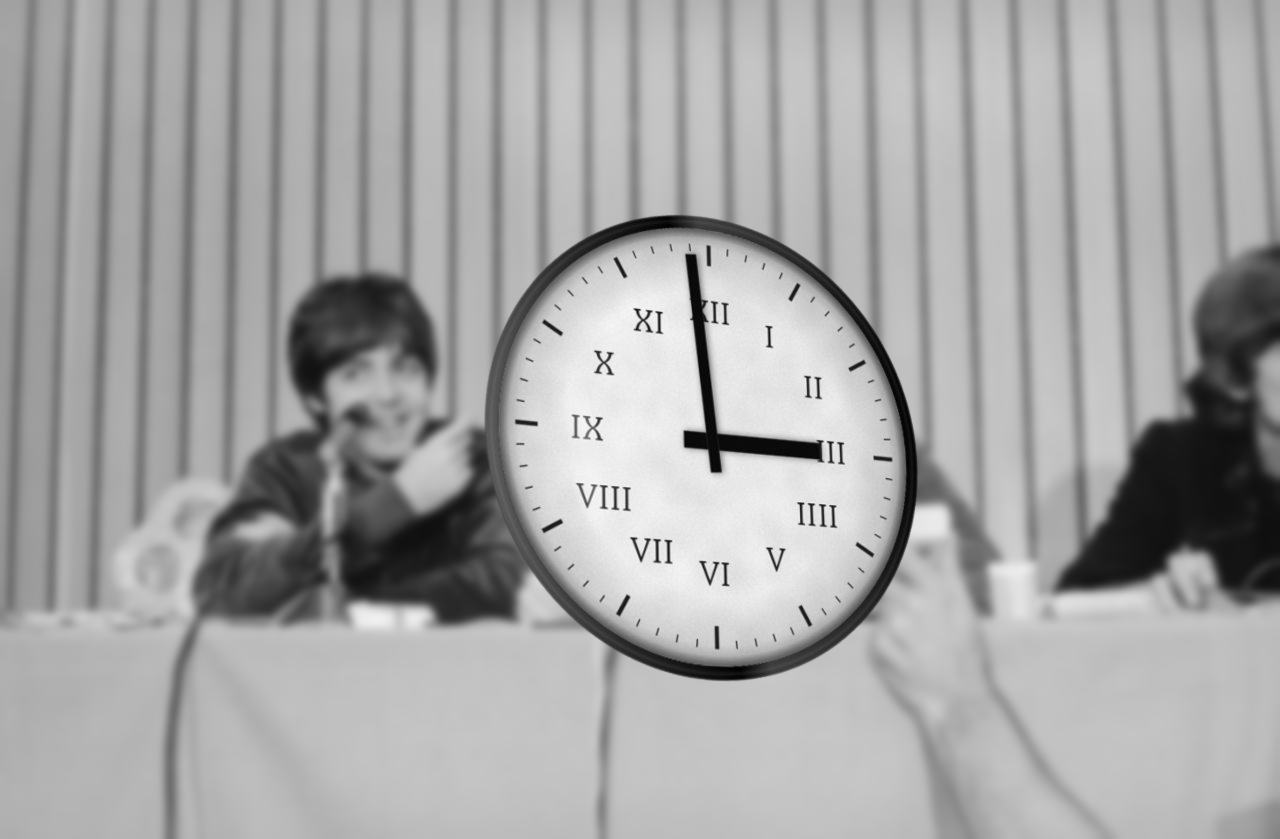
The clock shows **2:59**
